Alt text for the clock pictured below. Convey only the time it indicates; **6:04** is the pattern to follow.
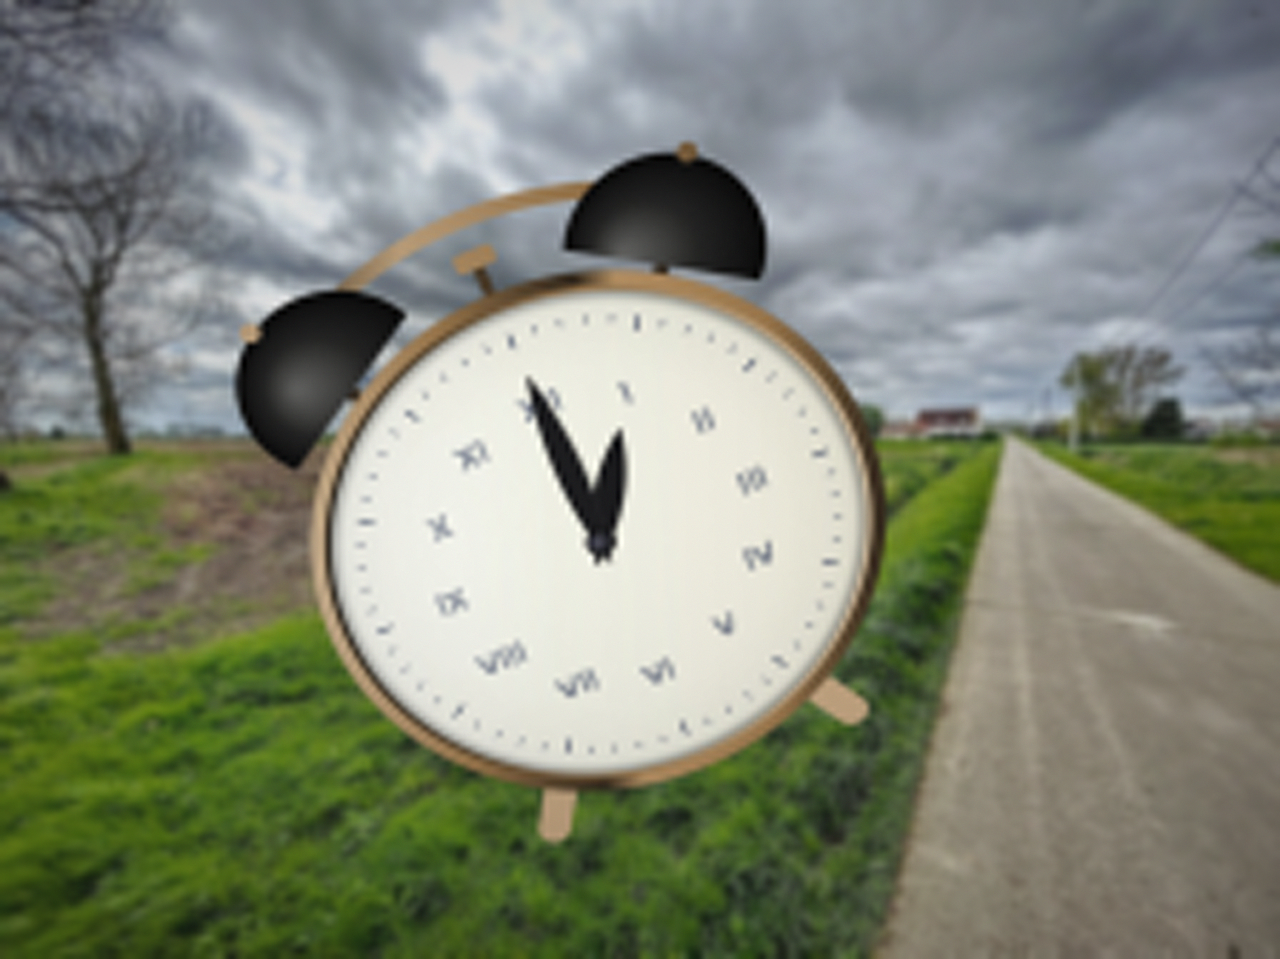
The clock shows **1:00**
